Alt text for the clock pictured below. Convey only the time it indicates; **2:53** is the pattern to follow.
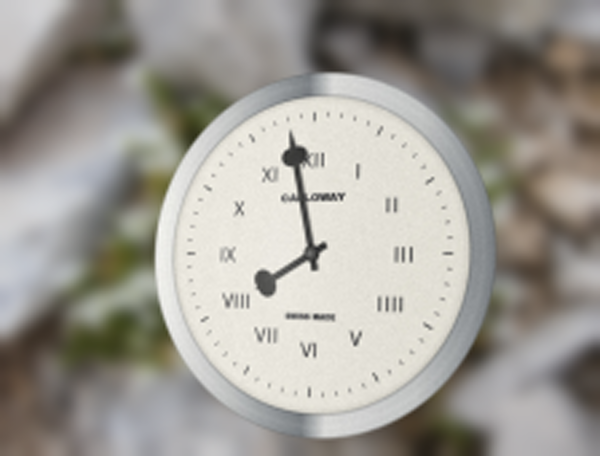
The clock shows **7:58**
